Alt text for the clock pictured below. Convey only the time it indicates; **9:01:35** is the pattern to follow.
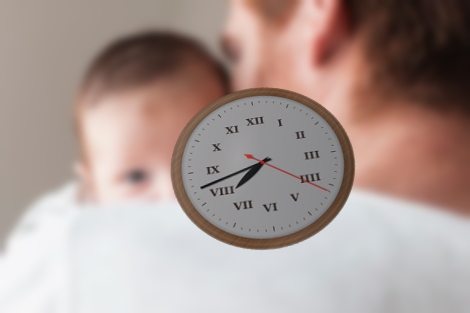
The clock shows **7:42:21**
